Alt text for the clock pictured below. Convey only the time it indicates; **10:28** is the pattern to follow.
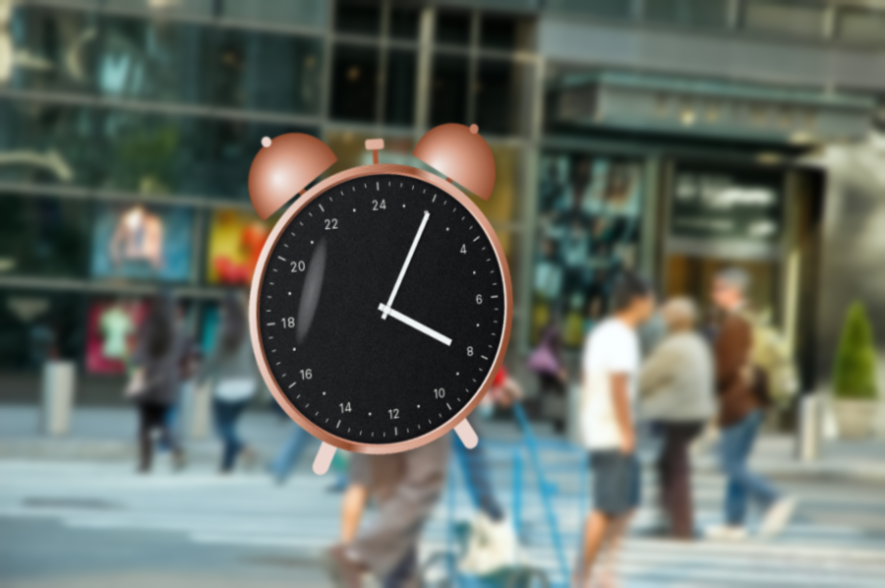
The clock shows **8:05**
